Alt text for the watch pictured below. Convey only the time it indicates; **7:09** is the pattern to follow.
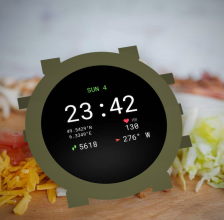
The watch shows **23:42**
